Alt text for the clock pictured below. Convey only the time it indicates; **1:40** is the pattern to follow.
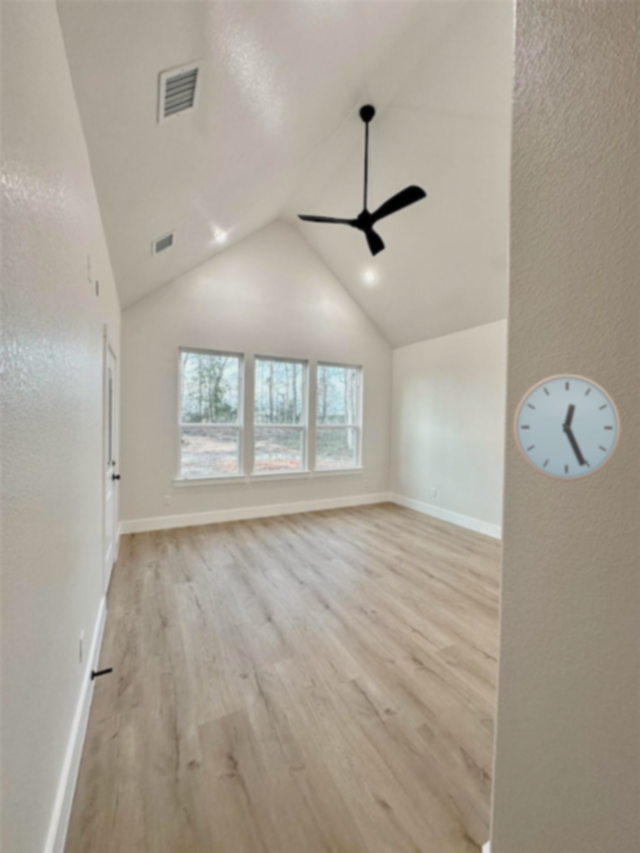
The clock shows **12:26**
